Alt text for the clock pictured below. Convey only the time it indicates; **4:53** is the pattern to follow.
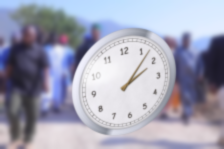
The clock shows **2:07**
